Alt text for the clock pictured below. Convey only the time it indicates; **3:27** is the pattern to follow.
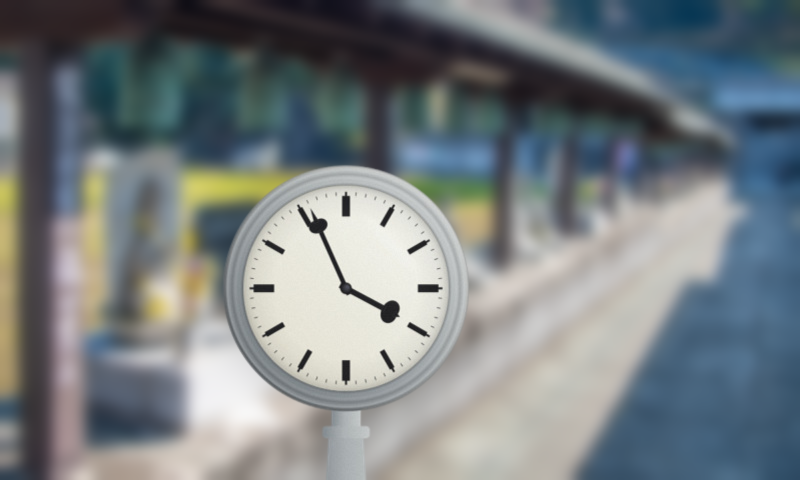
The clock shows **3:56**
